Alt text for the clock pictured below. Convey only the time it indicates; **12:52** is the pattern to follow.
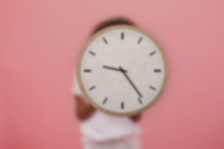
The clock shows **9:24**
